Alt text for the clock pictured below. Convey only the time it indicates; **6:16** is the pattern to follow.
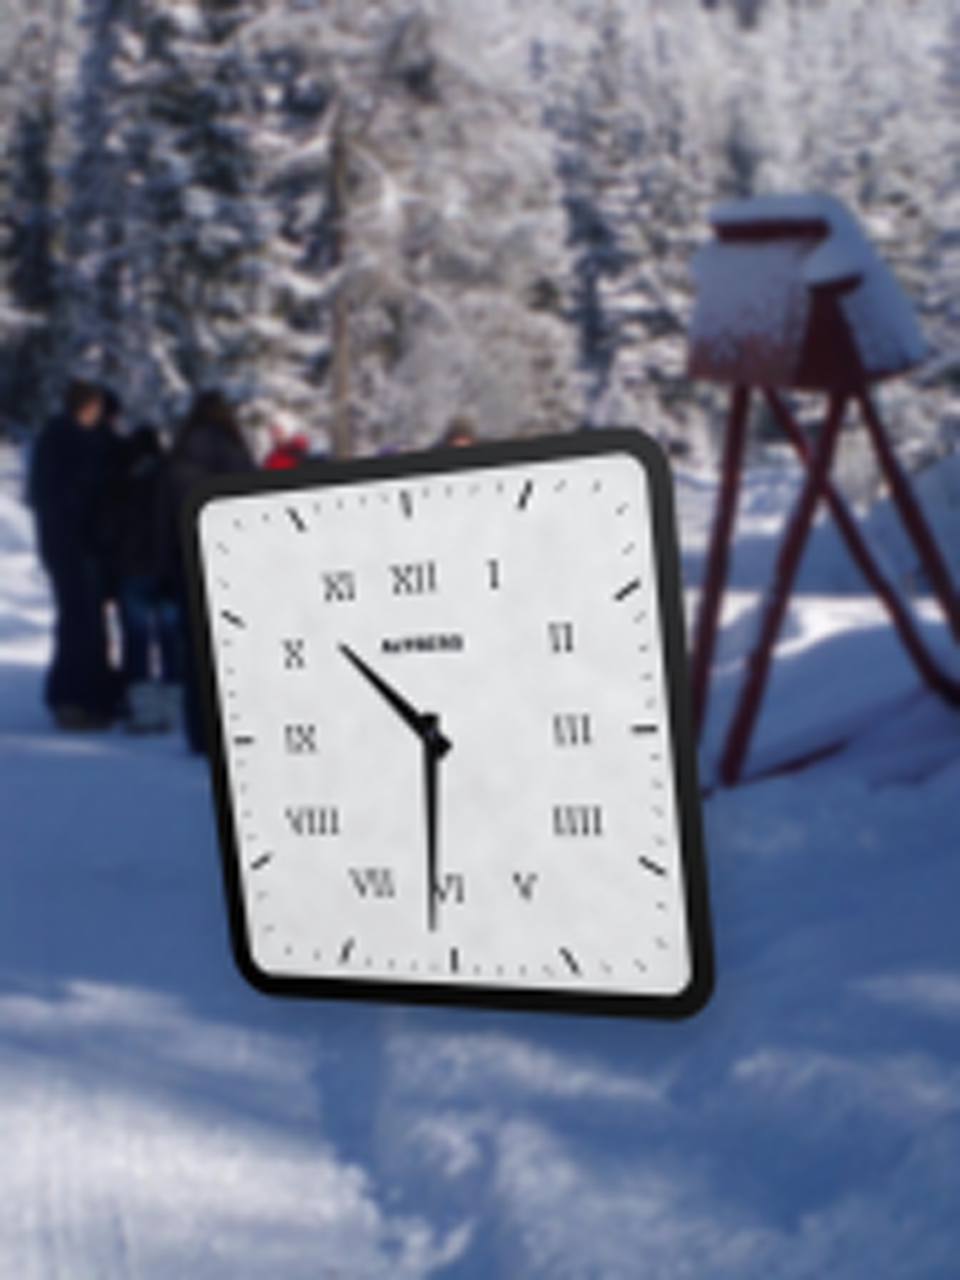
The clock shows **10:31**
